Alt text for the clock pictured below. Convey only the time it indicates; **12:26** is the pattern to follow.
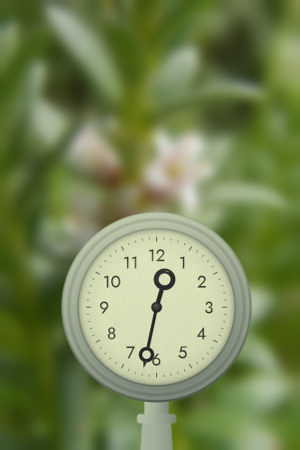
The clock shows **12:32**
